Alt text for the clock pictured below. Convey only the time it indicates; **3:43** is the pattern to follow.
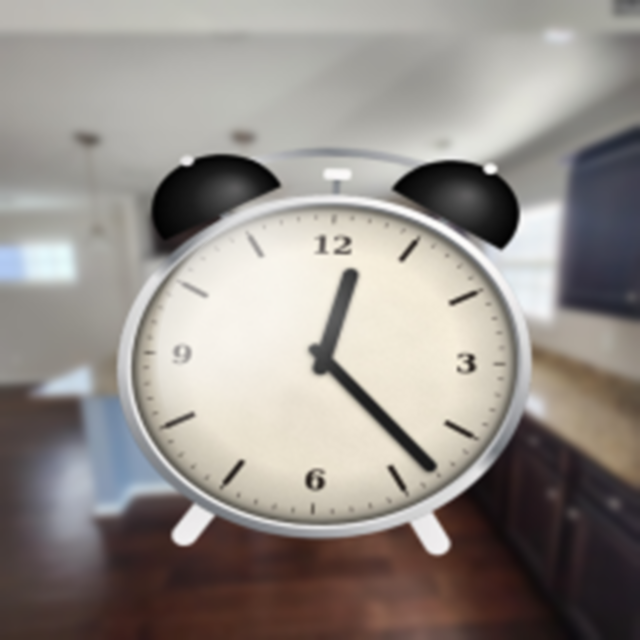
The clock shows **12:23**
